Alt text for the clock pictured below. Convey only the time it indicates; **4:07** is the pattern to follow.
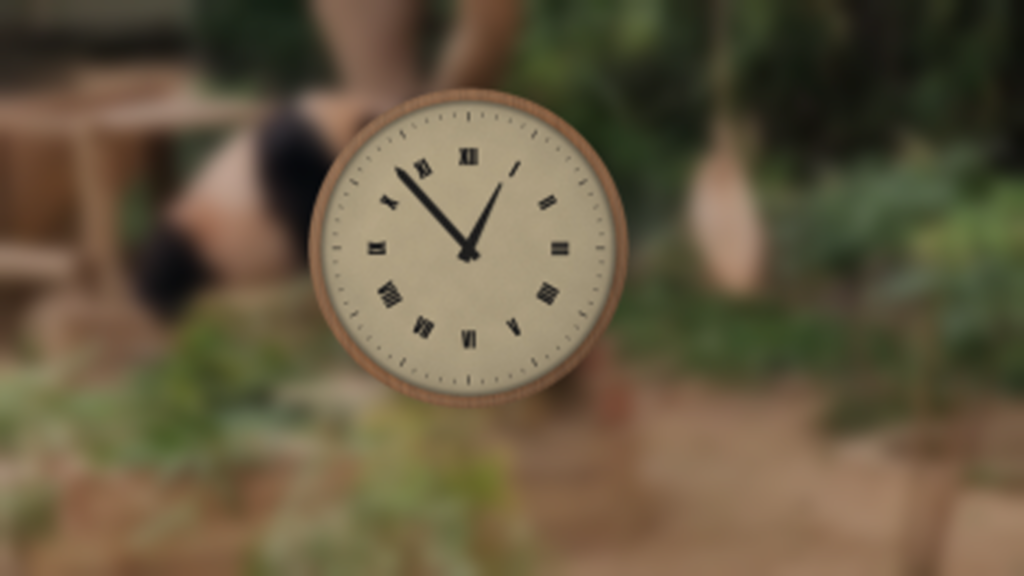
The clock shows **12:53**
